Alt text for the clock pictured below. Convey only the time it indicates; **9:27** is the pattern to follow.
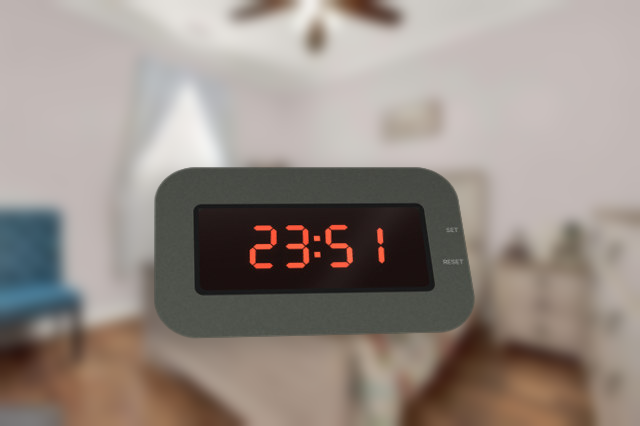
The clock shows **23:51**
